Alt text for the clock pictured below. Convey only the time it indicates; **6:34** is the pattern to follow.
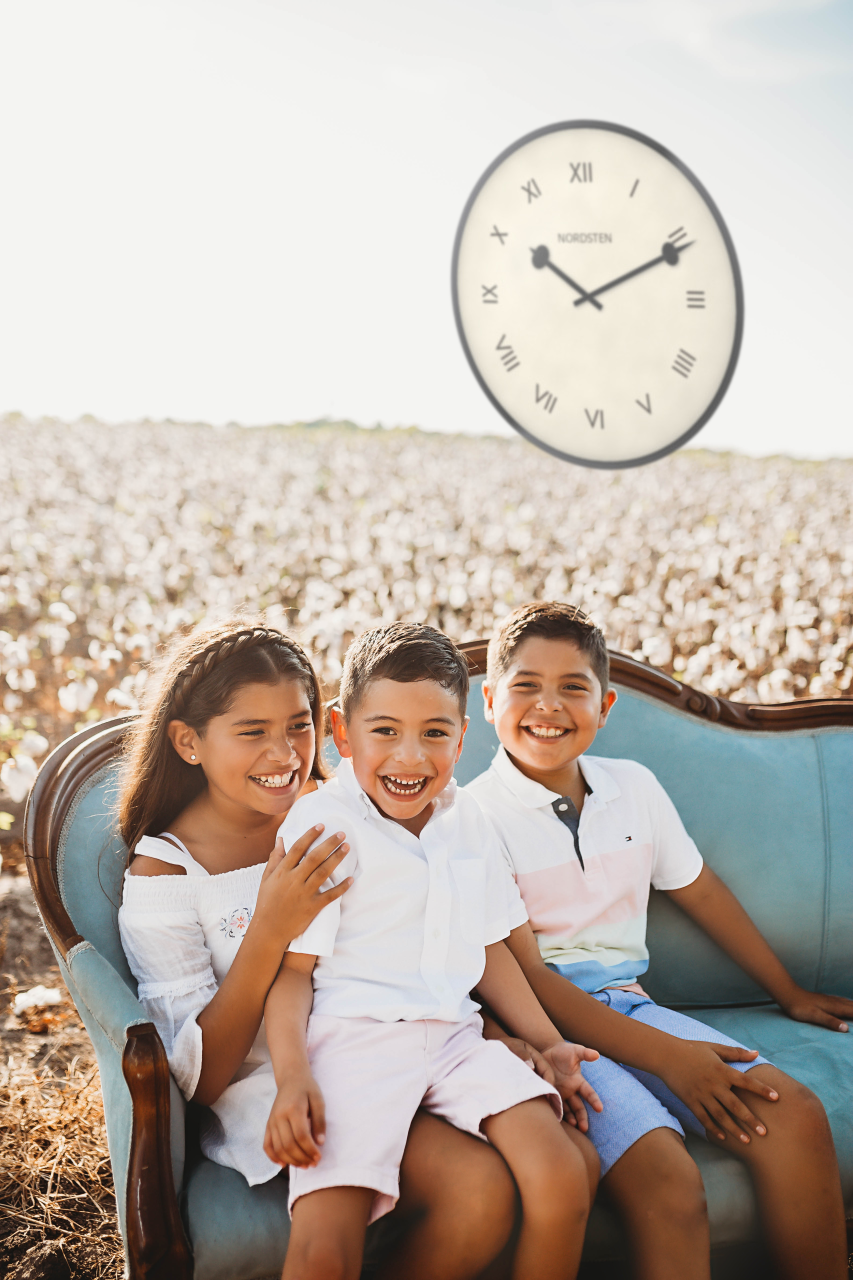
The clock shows **10:11**
